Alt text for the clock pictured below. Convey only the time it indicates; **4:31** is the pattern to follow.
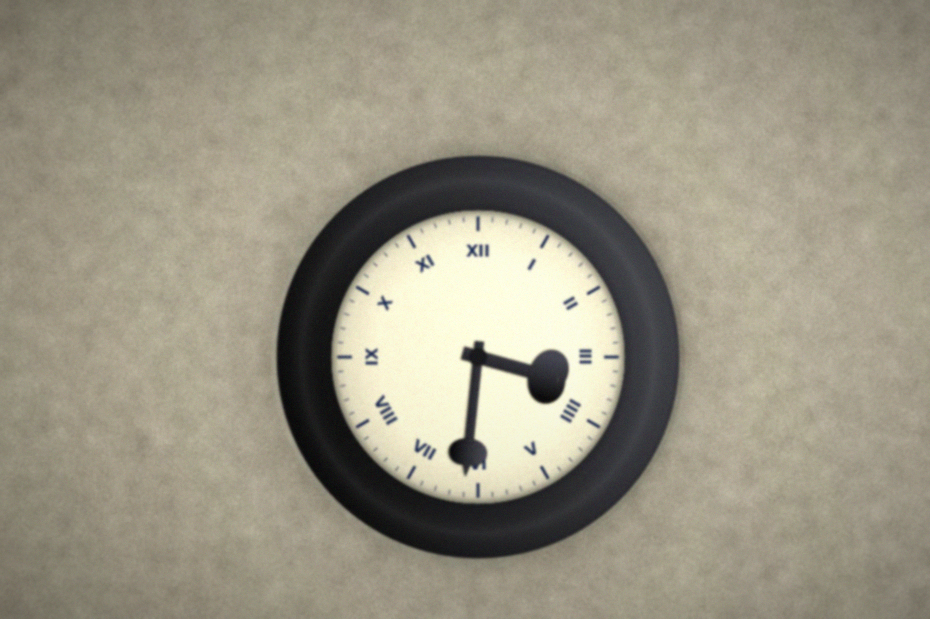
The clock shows **3:31**
